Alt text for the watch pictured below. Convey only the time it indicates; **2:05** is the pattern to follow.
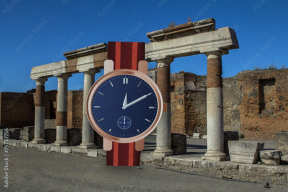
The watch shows **12:10**
